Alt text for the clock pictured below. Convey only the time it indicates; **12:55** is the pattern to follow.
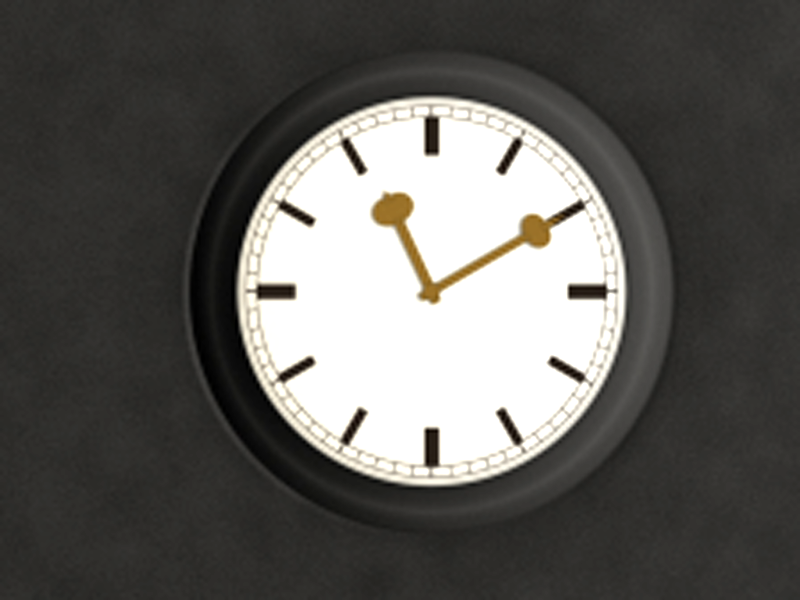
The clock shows **11:10**
